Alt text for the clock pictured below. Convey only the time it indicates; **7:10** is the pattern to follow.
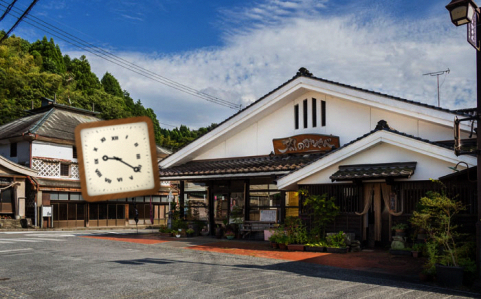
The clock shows **9:21**
